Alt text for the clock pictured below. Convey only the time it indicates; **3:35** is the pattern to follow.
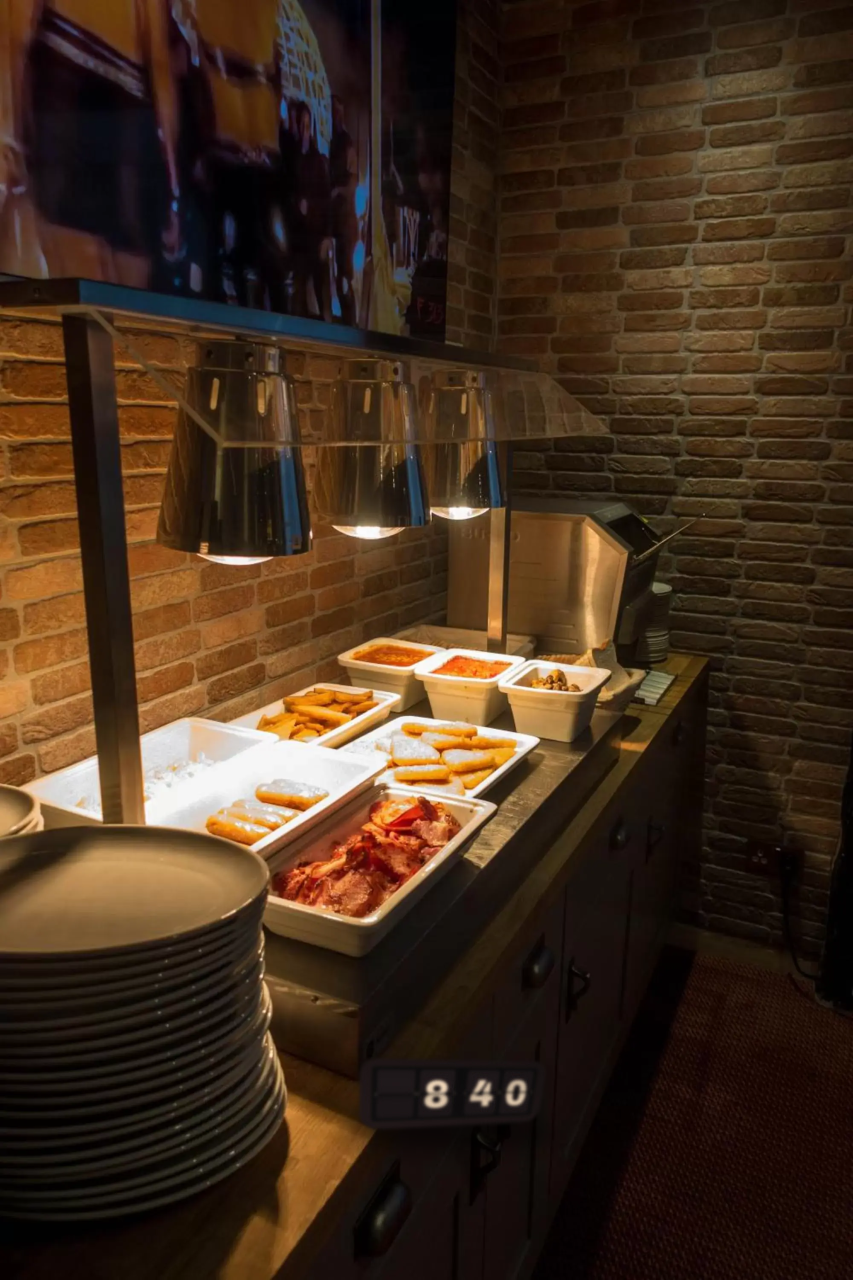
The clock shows **8:40**
